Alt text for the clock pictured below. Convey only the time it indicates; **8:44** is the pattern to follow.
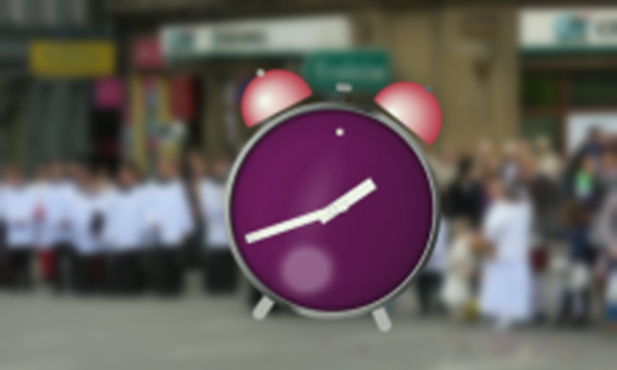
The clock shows **1:41**
